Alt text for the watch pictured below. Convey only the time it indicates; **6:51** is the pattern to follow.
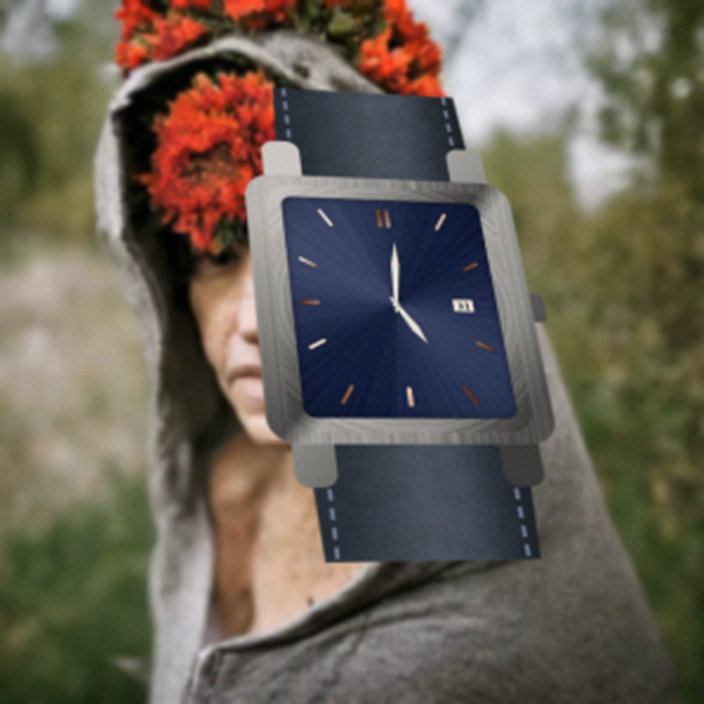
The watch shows **5:01**
